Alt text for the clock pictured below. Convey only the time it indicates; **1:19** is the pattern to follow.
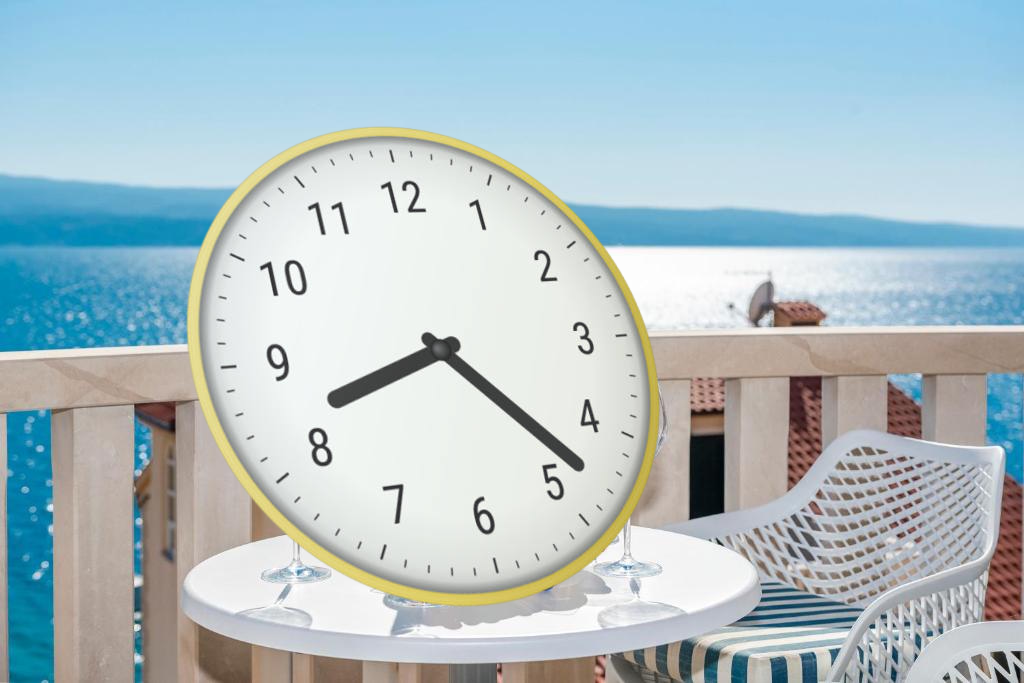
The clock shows **8:23**
